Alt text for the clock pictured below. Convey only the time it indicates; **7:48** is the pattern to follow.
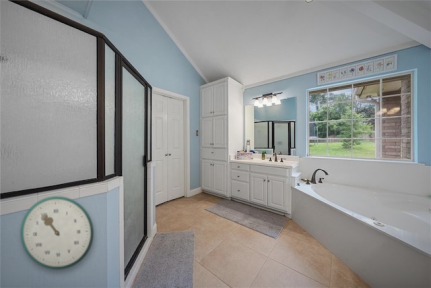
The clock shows **10:54**
